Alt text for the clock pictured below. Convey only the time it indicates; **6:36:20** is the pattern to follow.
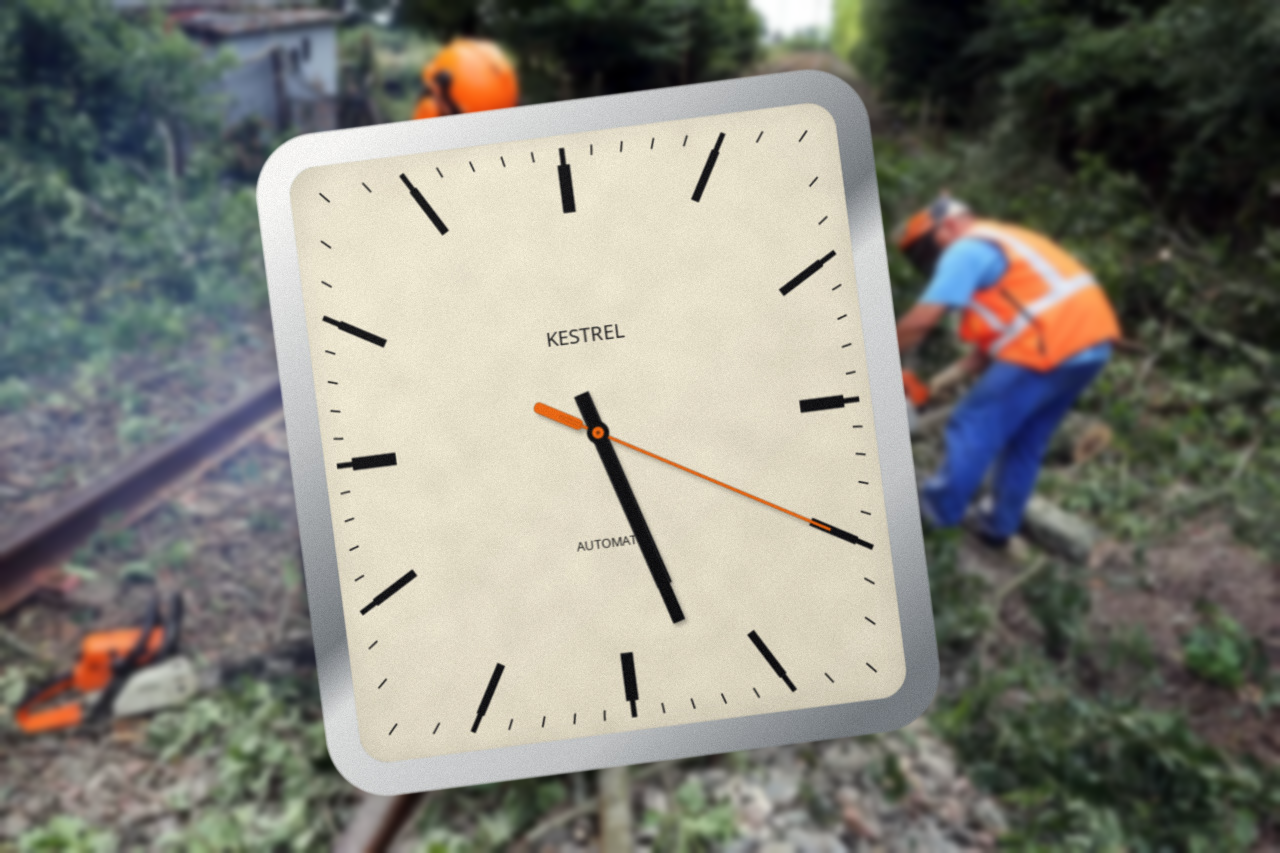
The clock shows **5:27:20**
